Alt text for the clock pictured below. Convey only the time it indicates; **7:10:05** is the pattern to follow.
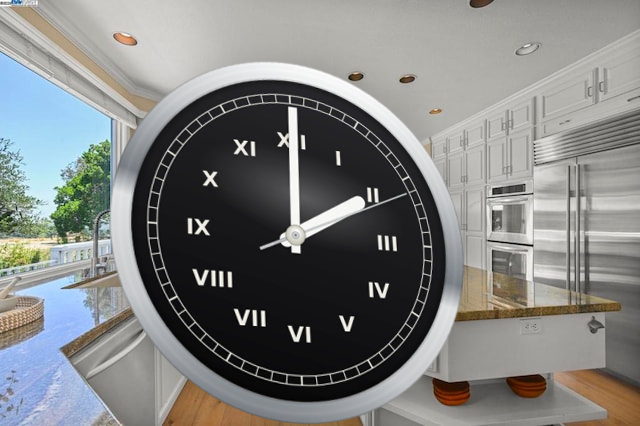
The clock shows **2:00:11**
